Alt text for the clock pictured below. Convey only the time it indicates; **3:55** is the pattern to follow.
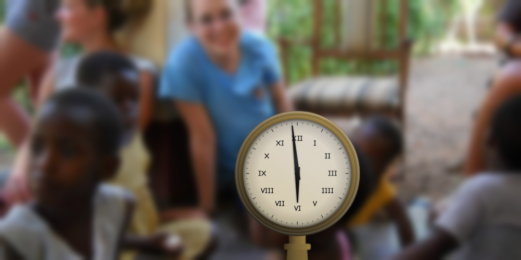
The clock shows **5:59**
